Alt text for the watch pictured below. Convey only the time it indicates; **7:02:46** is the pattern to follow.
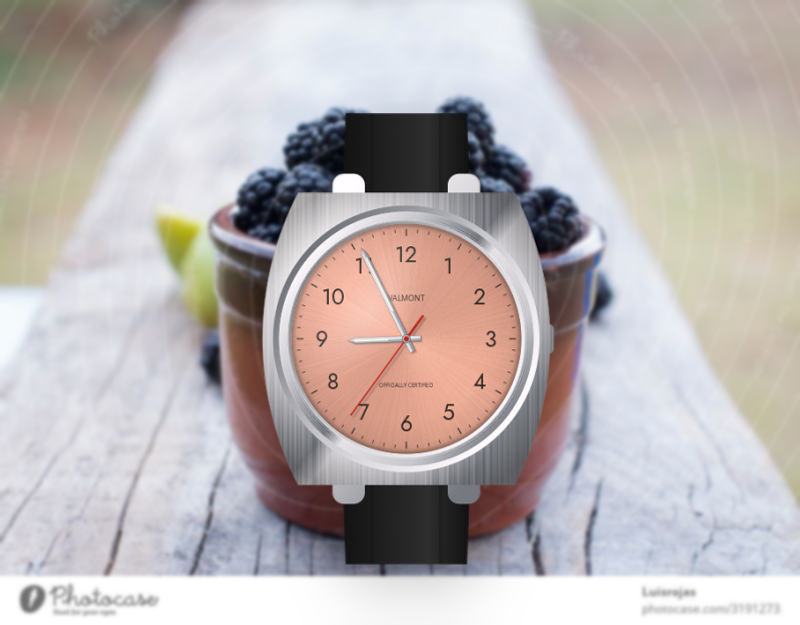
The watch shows **8:55:36**
